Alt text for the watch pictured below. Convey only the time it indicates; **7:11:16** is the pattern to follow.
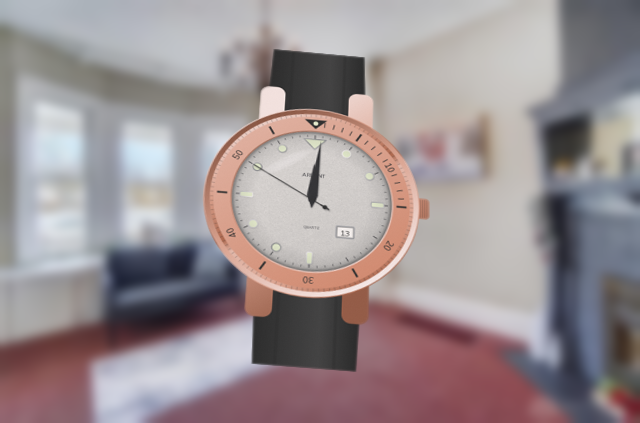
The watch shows **12:00:50**
